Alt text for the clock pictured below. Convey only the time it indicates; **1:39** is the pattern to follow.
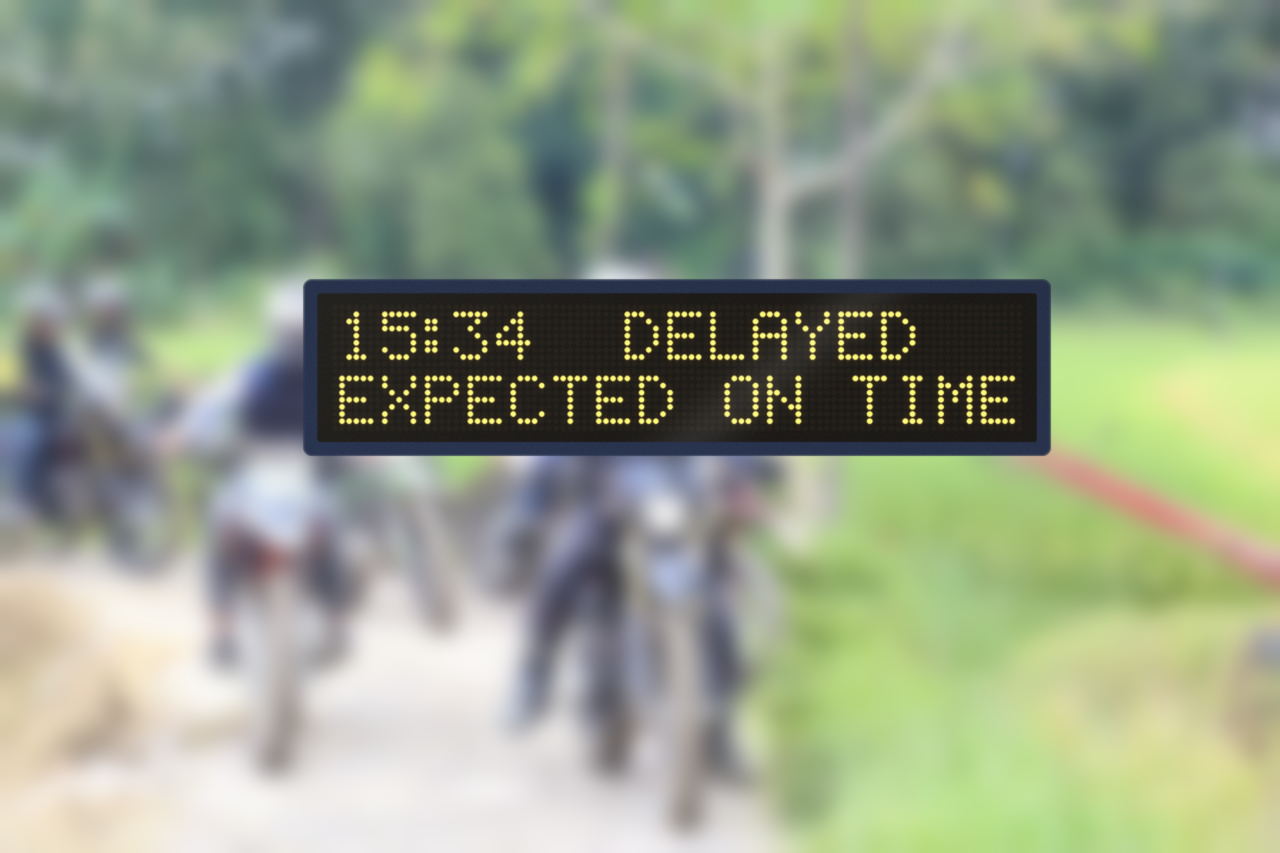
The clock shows **15:34**
